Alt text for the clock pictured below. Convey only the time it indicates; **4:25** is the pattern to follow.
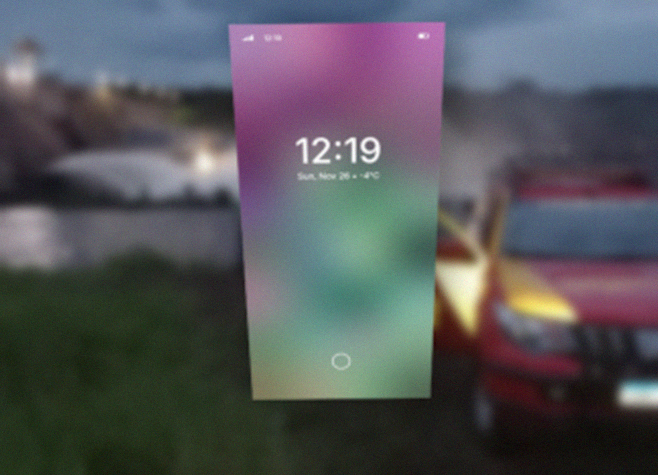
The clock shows **12:19**
